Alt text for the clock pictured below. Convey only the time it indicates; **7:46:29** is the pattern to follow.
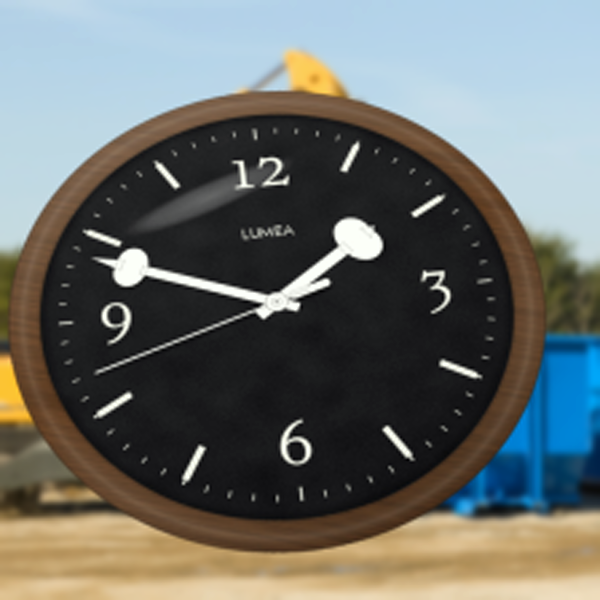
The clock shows **1:48:42**
